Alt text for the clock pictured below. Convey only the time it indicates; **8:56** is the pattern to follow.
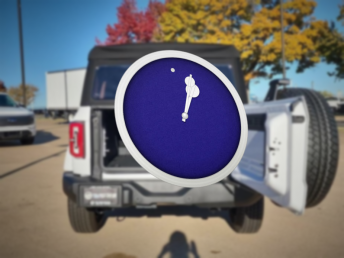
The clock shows **1:04**
